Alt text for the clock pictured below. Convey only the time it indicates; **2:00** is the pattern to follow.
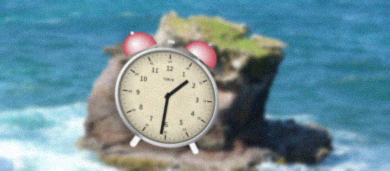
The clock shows **1:31**
